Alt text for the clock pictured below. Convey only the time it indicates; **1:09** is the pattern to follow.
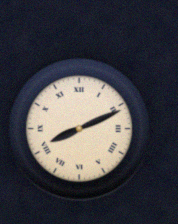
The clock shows **8:11**
